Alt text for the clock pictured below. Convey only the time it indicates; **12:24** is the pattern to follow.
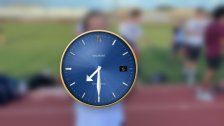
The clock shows **7:30**
